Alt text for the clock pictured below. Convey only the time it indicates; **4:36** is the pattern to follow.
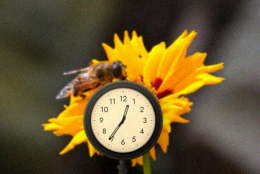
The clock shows **12:36**
